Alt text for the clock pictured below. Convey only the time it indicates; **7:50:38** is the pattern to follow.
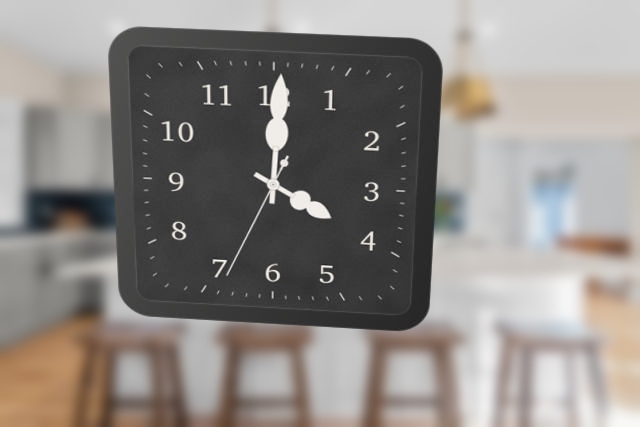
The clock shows **4:00:34**
